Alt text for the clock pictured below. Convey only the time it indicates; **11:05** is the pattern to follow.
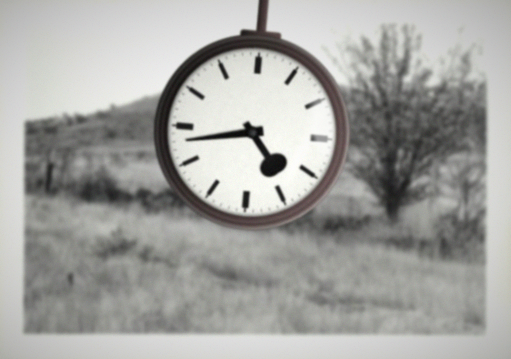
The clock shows **4:43**
